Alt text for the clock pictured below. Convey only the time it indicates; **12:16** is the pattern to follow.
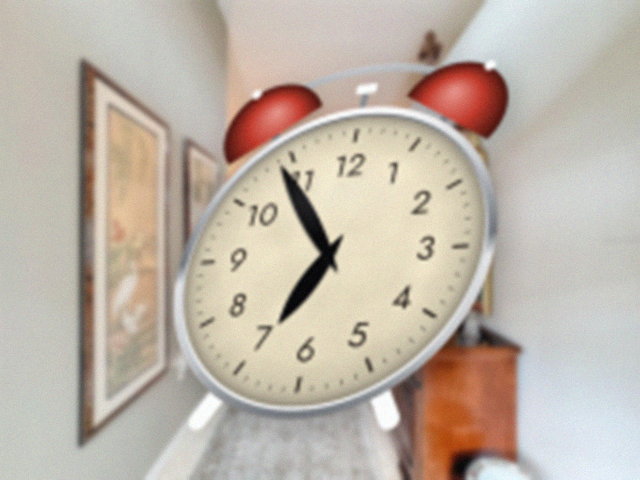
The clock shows **6:54**
